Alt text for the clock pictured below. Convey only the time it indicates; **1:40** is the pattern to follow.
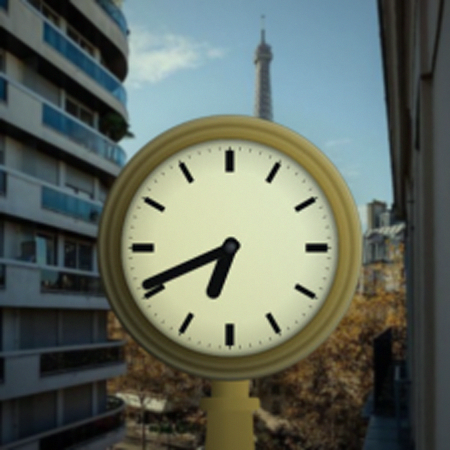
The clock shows **6:41**
